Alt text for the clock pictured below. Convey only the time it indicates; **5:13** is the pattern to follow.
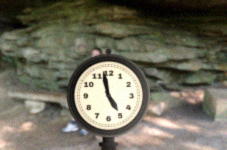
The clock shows **4:58**
